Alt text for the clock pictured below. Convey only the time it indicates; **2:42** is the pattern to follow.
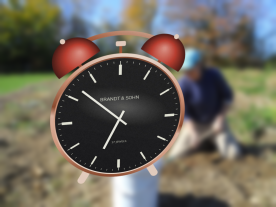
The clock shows **6:52**
